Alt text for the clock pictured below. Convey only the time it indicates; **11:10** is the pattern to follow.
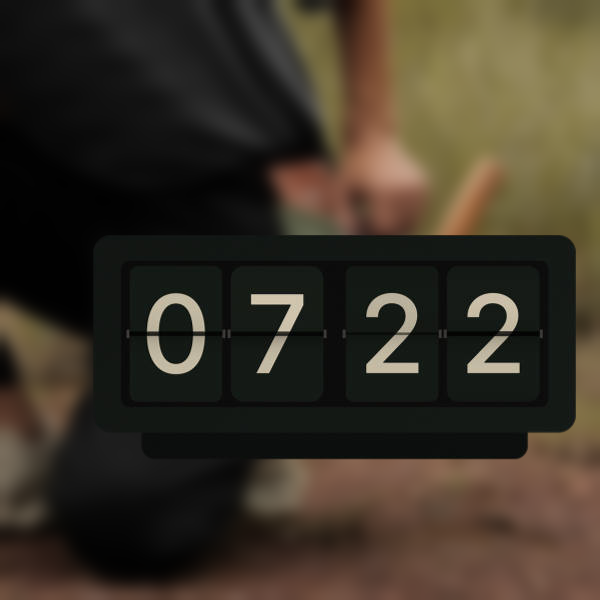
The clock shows **7:22**
